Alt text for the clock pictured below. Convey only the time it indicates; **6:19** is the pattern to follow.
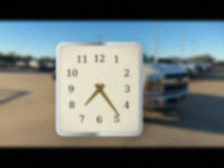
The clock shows **7:24**
